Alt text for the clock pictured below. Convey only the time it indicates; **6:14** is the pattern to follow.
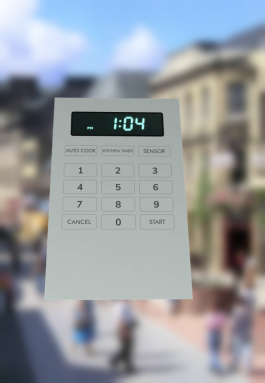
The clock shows **1:04**
